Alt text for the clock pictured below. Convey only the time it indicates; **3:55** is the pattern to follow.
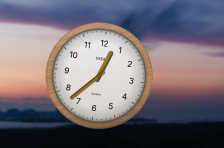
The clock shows **12:37**
